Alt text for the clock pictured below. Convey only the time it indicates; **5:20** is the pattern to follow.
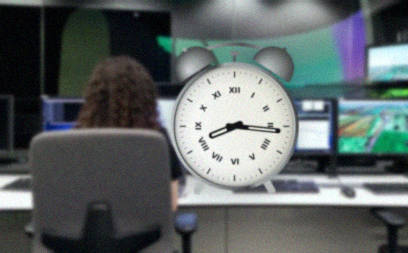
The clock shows **8:16**
